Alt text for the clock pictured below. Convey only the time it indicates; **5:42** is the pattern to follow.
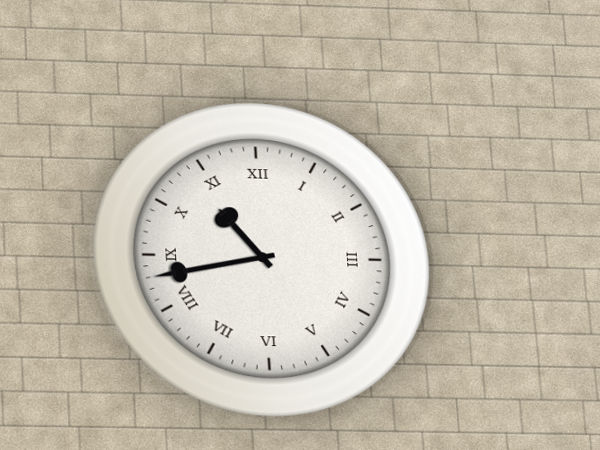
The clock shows **10:43**
